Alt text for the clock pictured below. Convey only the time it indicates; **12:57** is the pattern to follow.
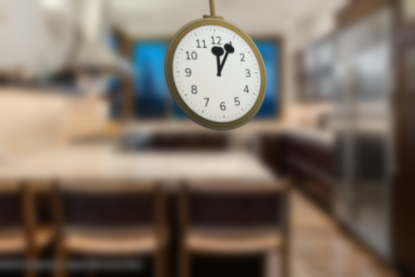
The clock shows **12:05**
